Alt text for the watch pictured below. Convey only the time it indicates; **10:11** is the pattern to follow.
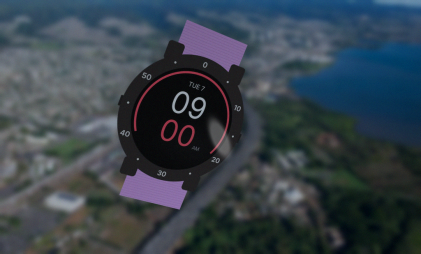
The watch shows **9:00**
